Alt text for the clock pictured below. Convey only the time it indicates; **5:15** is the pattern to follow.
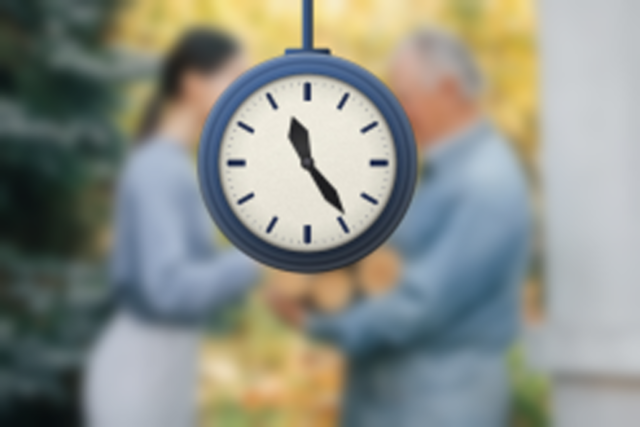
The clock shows **11:24**
